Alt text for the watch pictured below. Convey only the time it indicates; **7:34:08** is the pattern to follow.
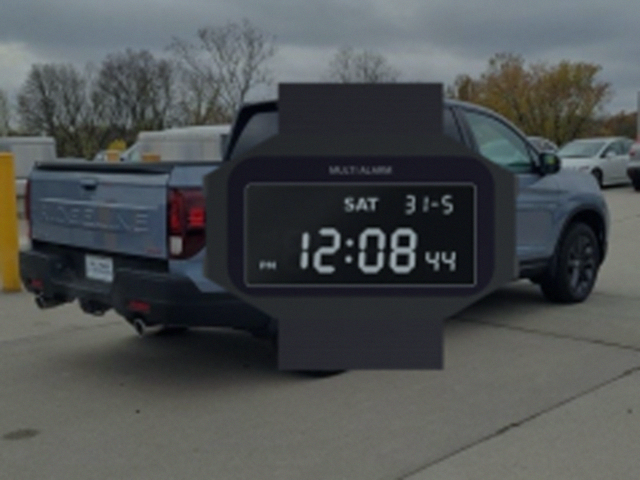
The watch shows **12:08:44**
